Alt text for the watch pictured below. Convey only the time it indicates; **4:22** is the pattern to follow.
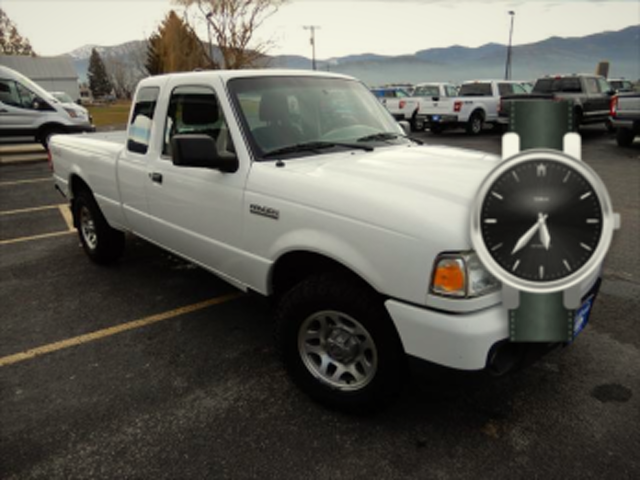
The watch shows **5:37**
